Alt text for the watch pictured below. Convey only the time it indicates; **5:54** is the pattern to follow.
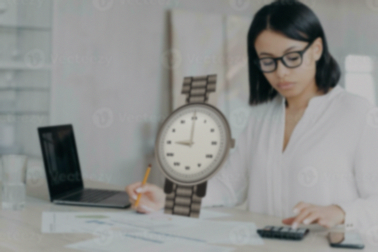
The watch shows **9:00**
